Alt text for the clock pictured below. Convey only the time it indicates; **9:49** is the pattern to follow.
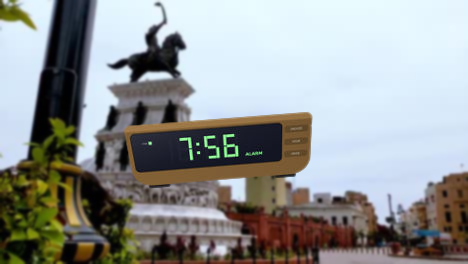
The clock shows **7:56**
